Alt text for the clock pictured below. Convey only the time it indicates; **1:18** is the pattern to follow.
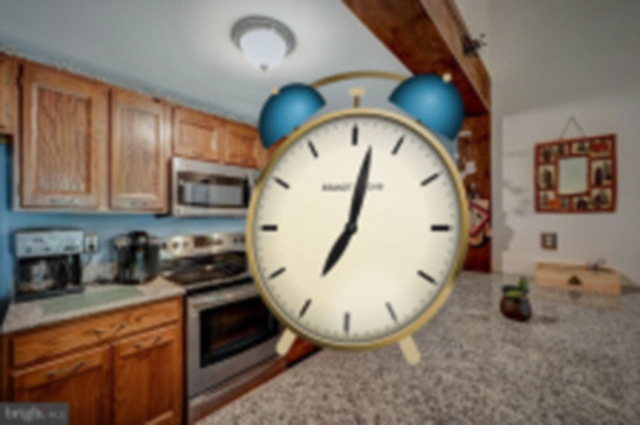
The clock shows **7:02**
